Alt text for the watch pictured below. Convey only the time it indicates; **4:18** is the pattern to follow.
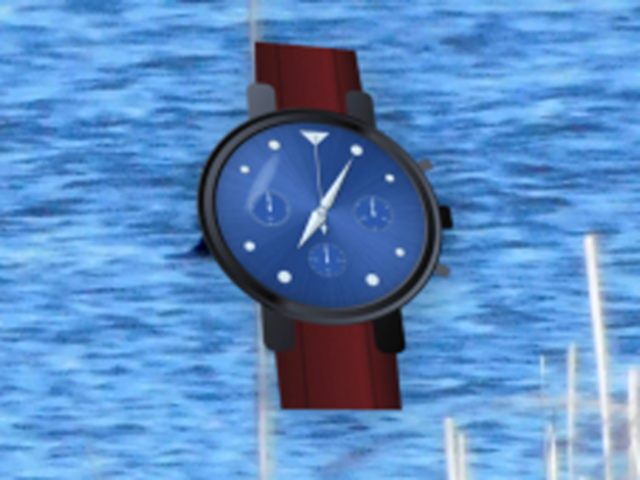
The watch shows **7:05**
